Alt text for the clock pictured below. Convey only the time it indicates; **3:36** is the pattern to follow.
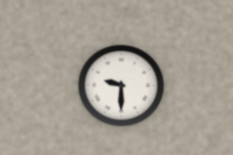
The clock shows **9:30**
